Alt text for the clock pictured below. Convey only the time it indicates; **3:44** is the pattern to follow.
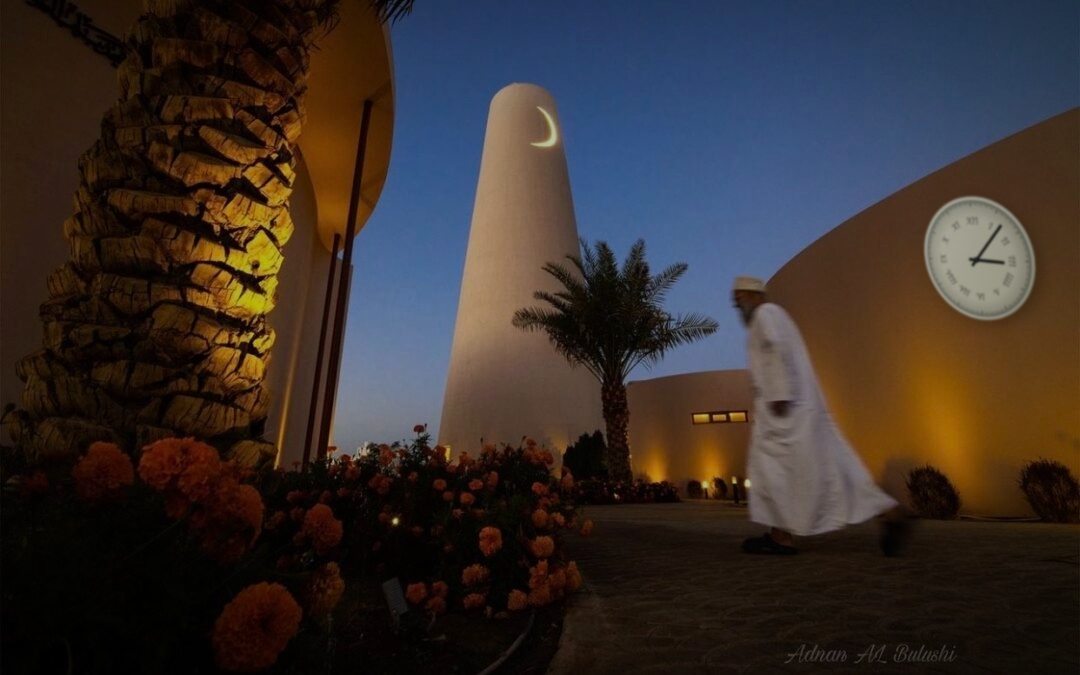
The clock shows **3:07**
